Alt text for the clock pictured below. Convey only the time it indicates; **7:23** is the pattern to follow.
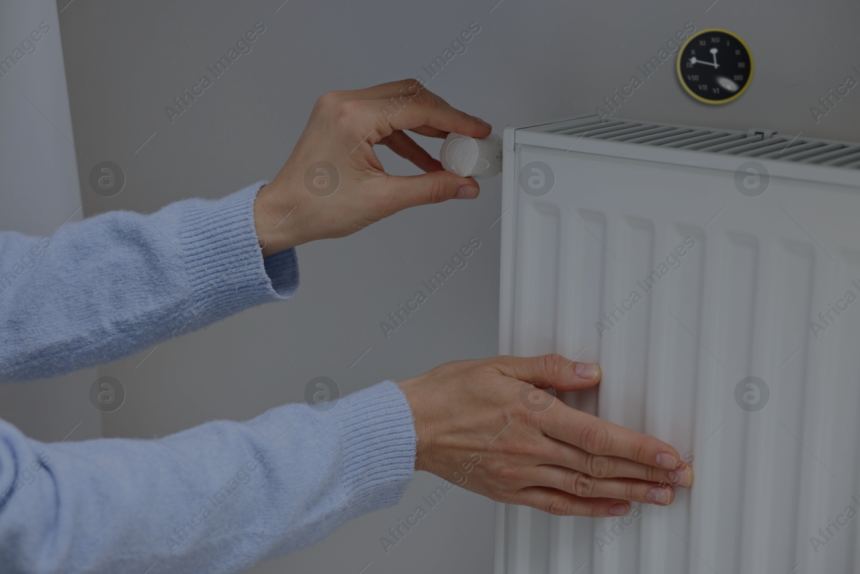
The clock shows **11:47**
